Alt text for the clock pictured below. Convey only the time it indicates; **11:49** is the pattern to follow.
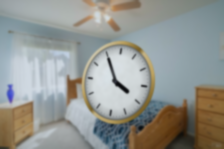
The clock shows **3:55**
